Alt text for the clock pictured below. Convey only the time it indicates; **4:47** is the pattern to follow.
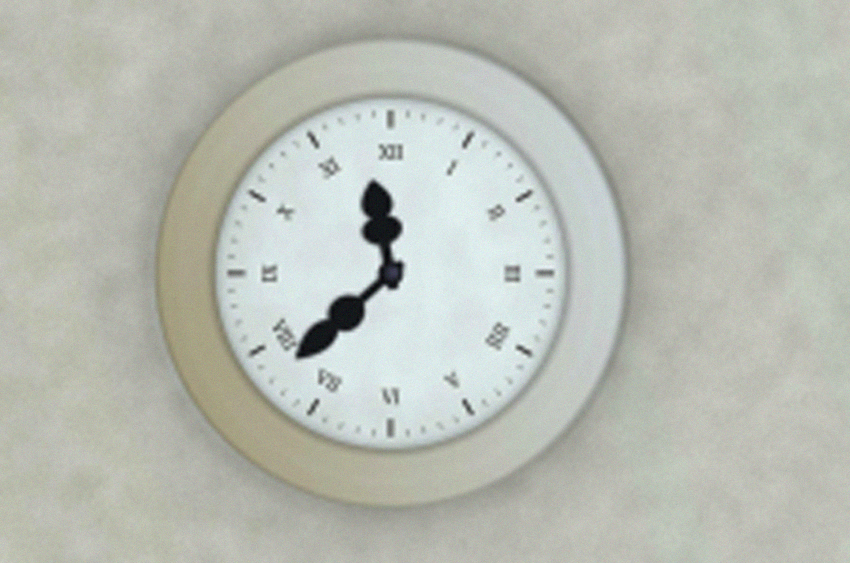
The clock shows **11:38**
